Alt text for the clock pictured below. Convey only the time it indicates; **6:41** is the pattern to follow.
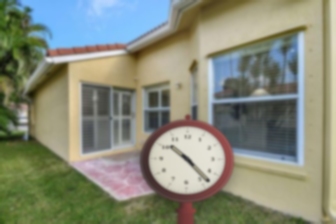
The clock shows **10:23**
